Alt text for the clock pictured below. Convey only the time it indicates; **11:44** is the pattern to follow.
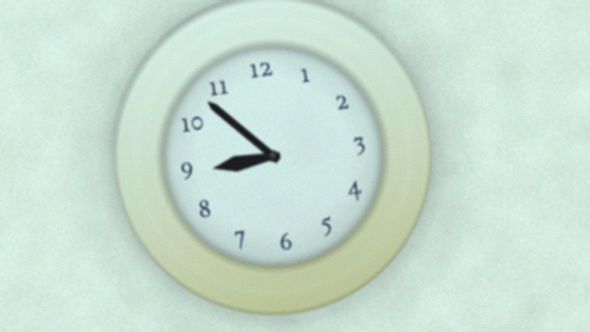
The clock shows **8:53**
